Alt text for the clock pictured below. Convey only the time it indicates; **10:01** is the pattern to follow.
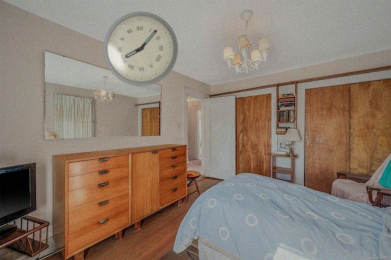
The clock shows **8:07**
